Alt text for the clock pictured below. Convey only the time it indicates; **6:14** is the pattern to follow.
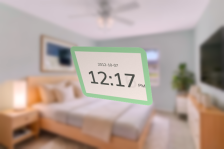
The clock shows **12:17**
